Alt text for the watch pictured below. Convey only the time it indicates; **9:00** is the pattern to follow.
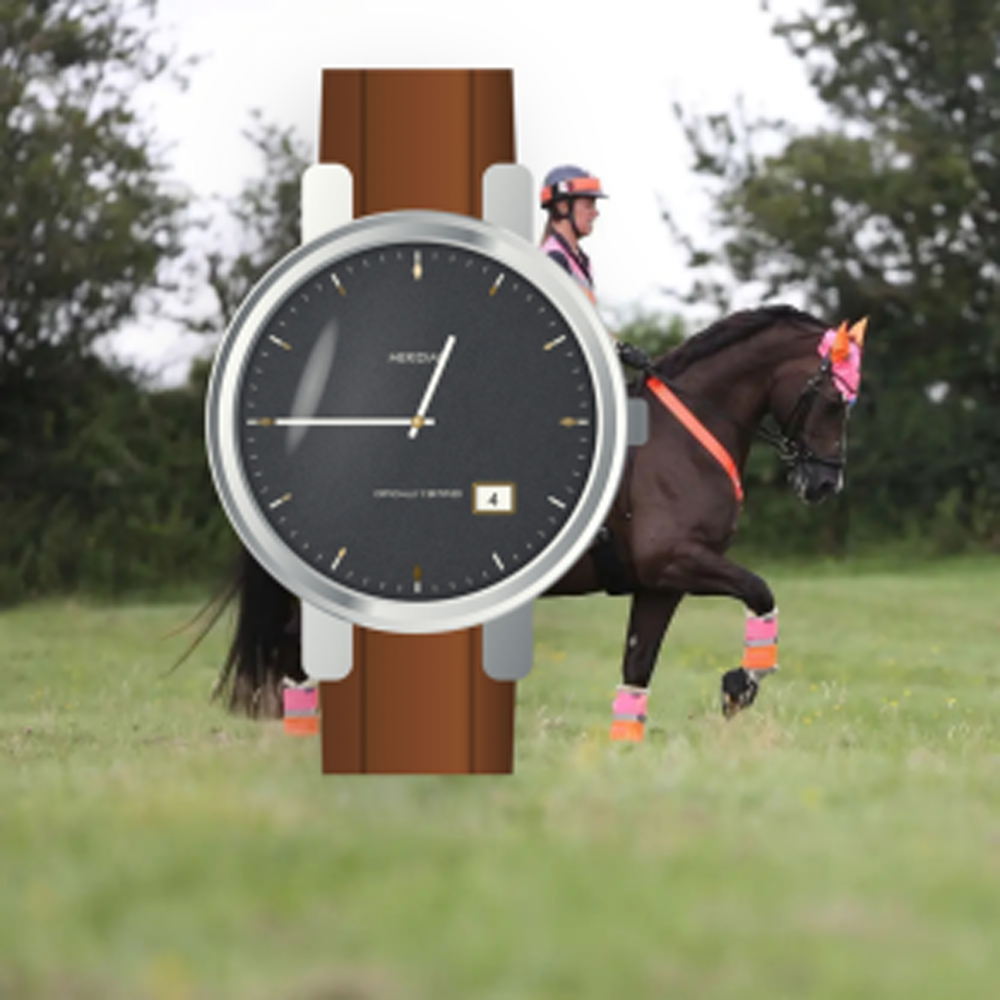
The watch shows **12:45**
